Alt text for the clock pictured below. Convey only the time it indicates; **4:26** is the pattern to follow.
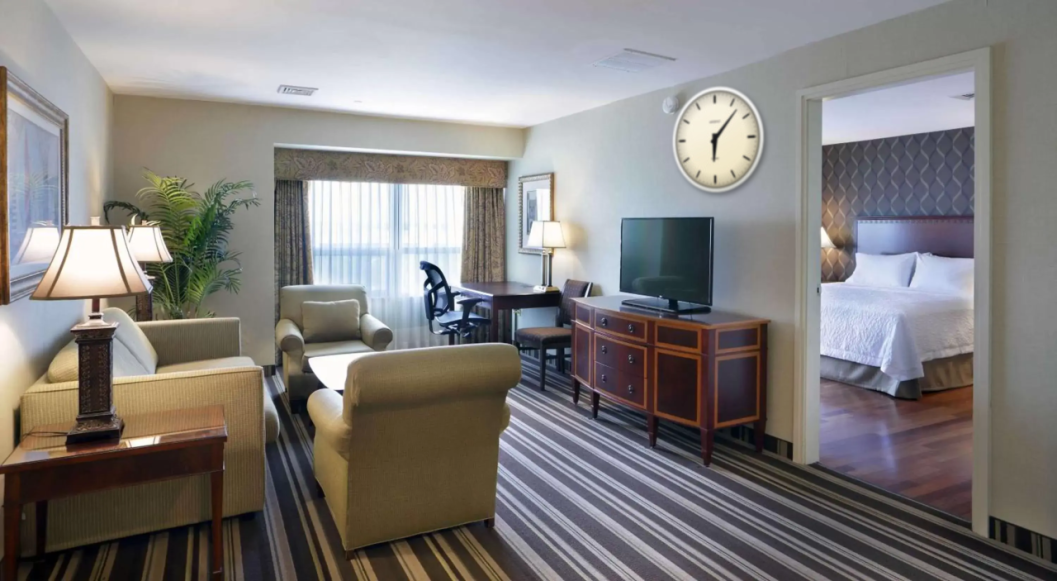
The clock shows **6:07**
